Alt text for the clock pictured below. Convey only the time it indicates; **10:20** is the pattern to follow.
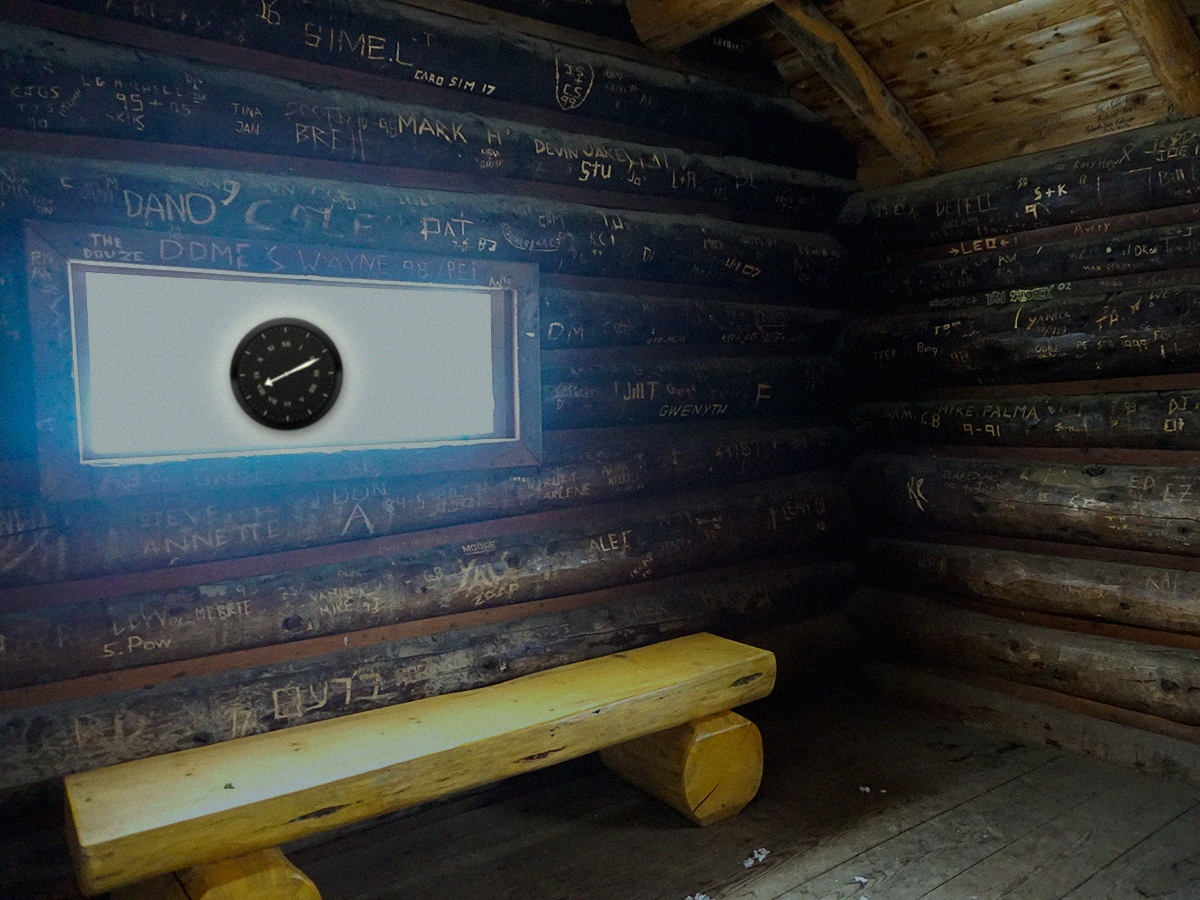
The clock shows **8:11**
